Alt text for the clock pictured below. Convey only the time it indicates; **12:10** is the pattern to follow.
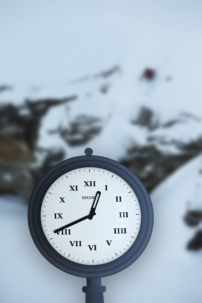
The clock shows **12:41**
